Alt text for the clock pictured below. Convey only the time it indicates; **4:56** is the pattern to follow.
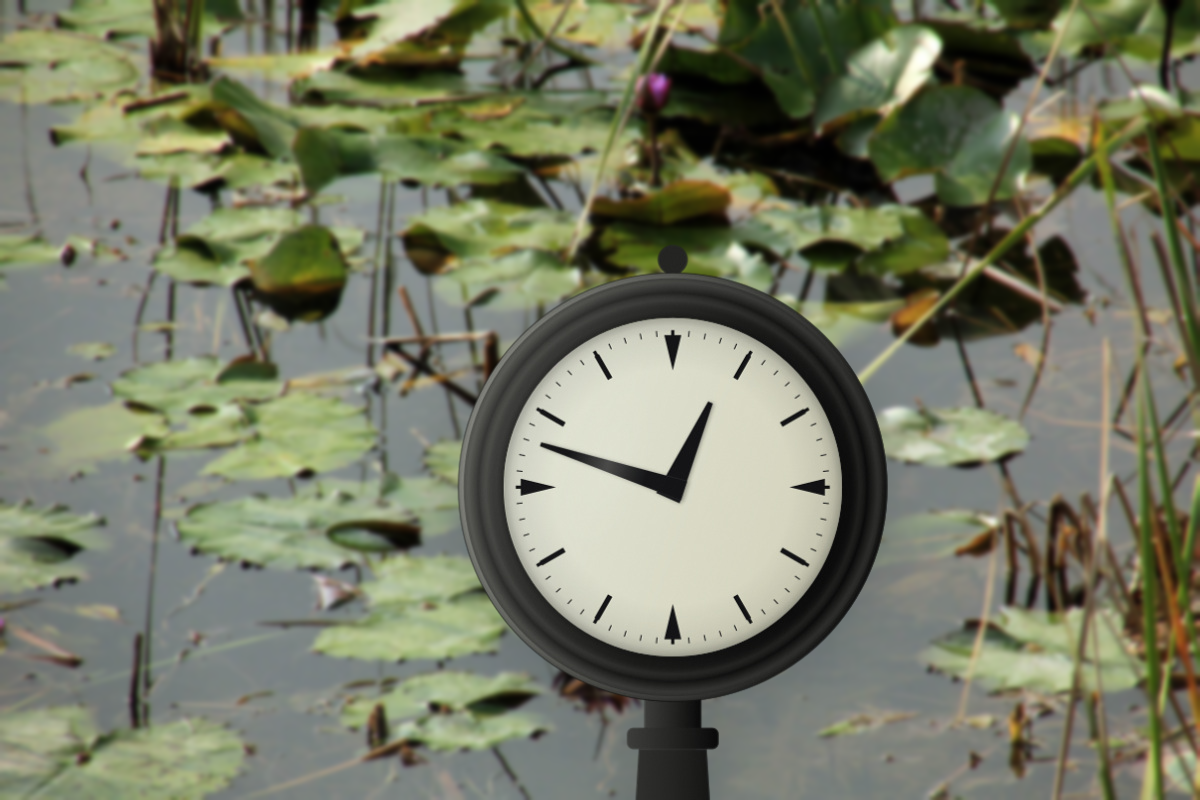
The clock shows **12:48**
